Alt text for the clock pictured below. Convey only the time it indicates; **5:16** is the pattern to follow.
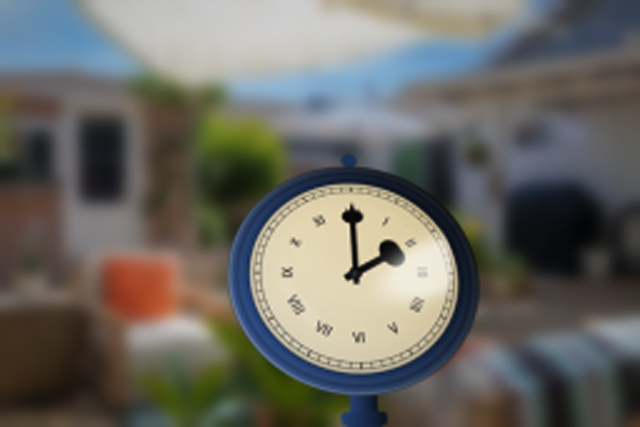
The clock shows **2:00**
